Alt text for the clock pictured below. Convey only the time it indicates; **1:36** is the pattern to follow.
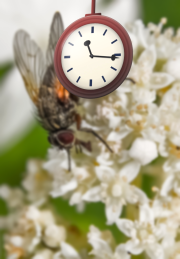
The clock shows **11:16**
